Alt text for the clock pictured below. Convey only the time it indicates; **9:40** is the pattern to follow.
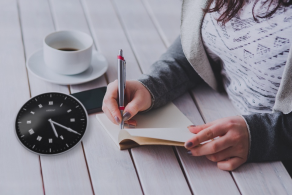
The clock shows **5:20**
